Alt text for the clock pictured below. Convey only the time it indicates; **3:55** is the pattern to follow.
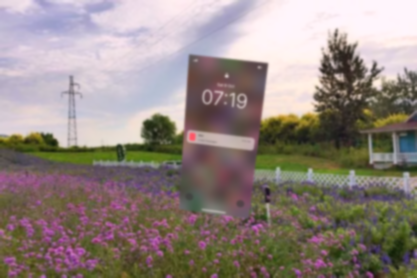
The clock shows **7:19**
